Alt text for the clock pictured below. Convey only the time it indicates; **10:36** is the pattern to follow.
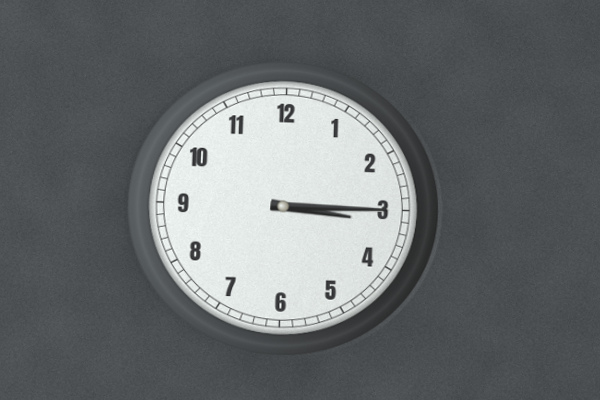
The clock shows **3:15**
